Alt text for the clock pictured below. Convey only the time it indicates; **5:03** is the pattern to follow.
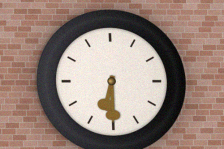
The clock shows **6:30**
